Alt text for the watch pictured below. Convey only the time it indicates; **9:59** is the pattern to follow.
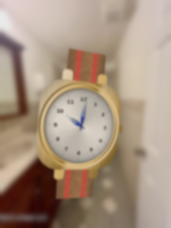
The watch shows **10:01**
